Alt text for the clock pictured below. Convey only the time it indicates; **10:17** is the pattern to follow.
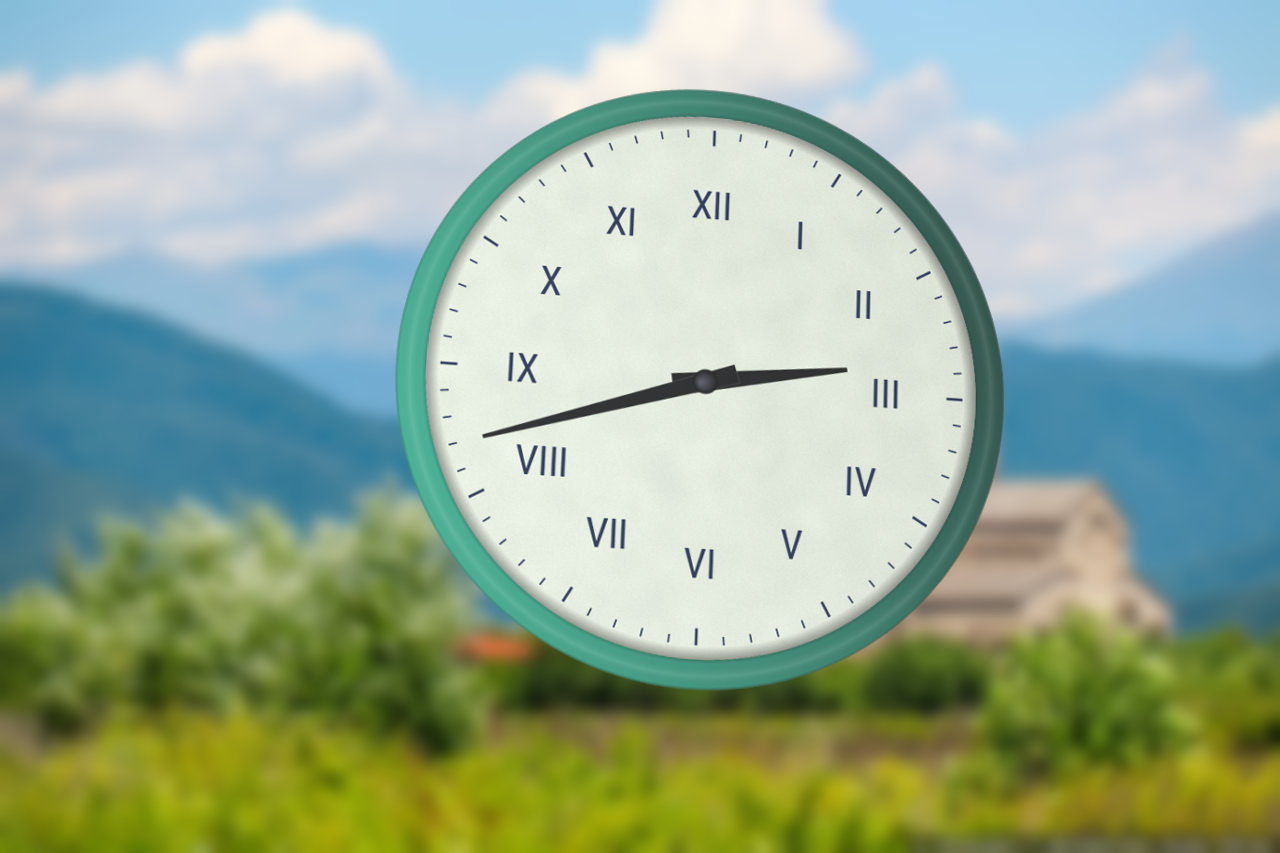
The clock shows **2:42**
